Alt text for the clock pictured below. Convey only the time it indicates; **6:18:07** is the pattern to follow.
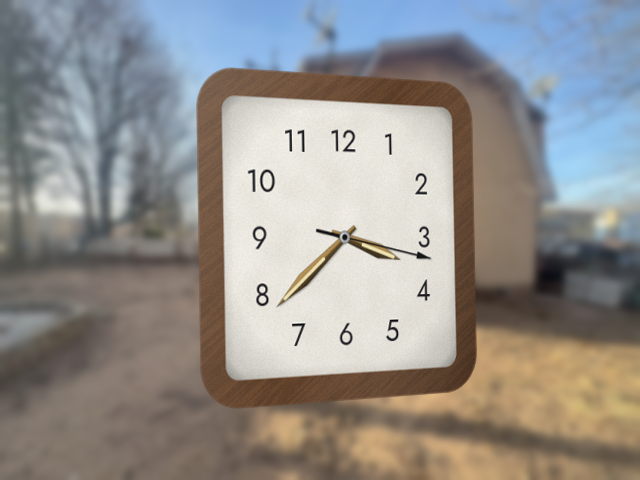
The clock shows **3:38:17**
